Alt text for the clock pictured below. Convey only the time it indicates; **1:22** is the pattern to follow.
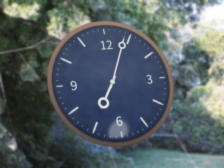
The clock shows **7:04**
